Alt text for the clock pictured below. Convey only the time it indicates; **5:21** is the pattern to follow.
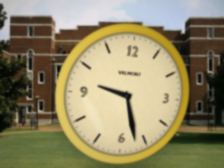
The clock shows **9:27**
